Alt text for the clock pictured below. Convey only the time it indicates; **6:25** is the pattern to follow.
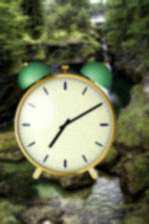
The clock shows **7:10**
